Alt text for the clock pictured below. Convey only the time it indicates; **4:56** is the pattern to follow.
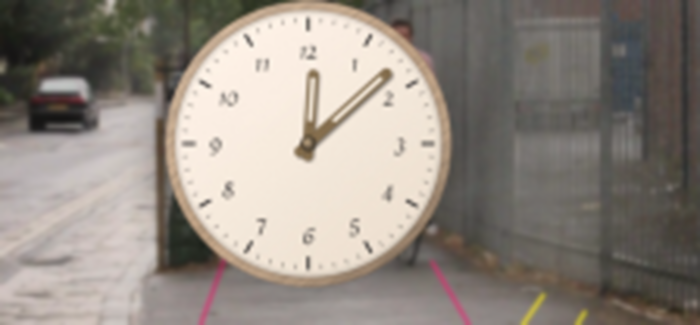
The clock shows **12:08**
